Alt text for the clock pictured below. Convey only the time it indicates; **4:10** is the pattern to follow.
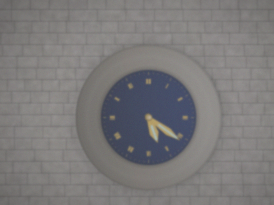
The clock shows **5:21**
